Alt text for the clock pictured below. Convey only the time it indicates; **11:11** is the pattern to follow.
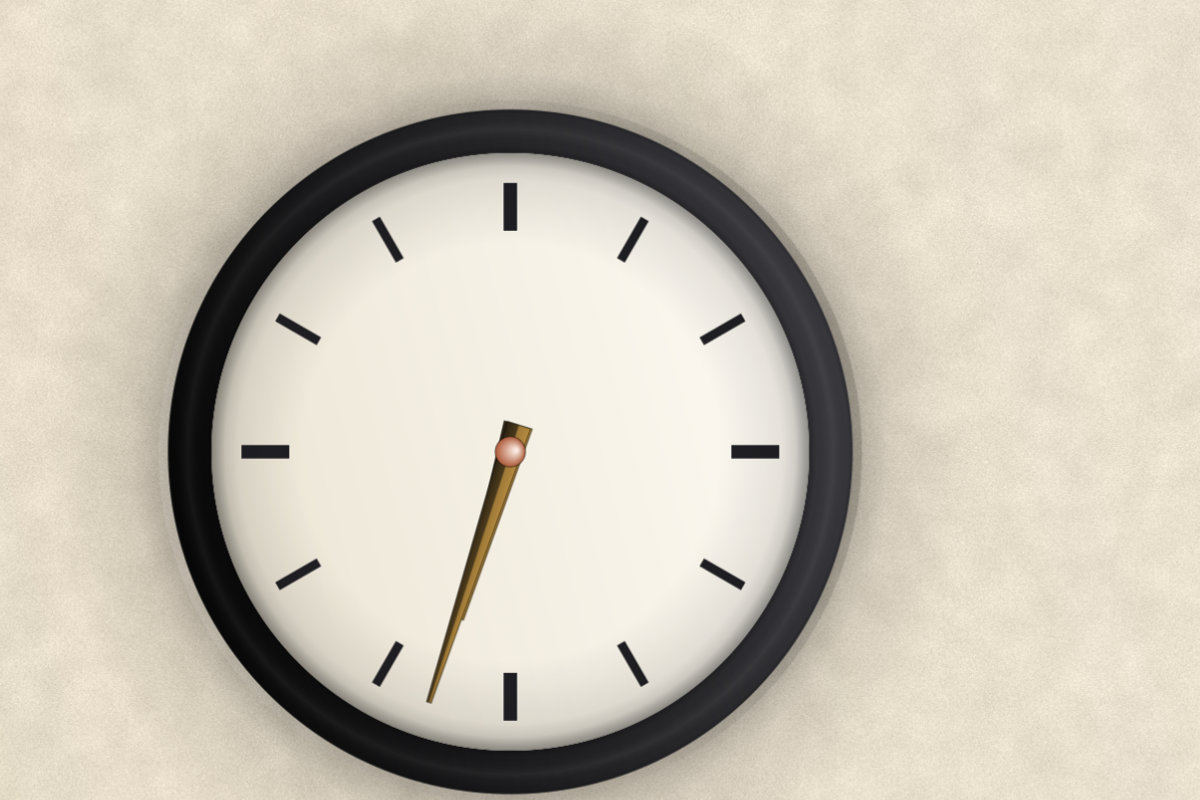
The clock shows **6:33**
